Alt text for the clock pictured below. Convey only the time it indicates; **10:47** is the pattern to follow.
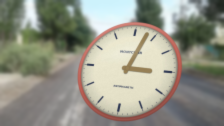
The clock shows **3:03**
